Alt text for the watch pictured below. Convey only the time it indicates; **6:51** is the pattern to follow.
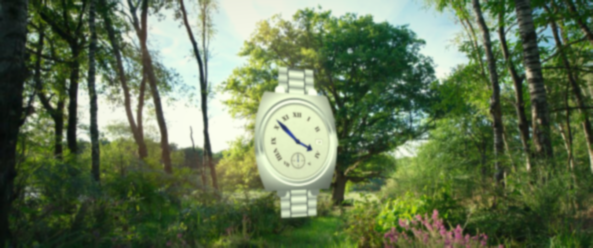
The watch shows **3:52**
